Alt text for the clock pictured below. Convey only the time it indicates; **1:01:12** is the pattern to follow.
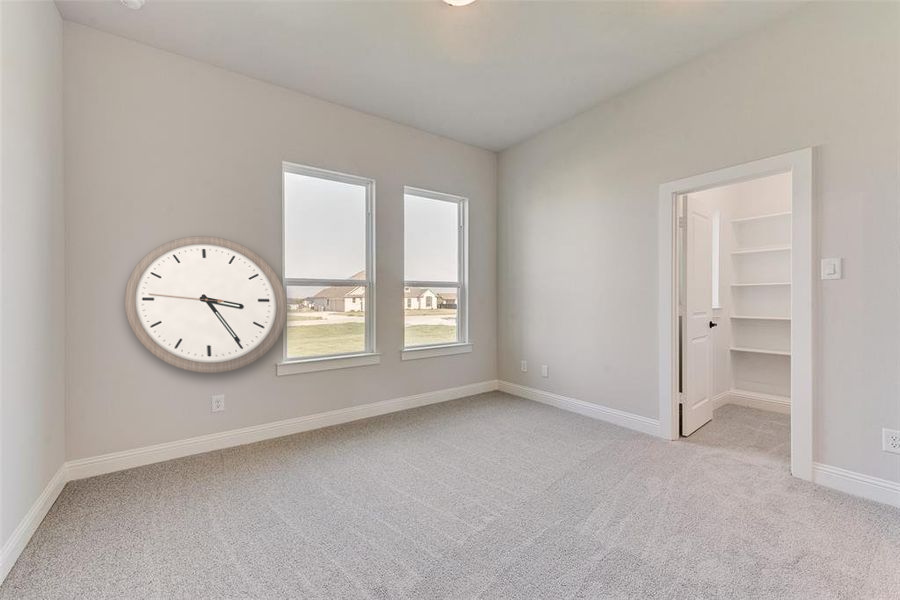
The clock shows **3:24:46**
